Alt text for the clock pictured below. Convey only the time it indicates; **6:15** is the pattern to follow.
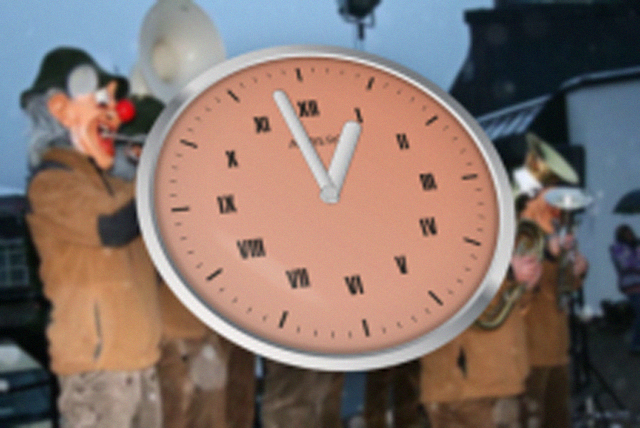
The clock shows **12:58**
